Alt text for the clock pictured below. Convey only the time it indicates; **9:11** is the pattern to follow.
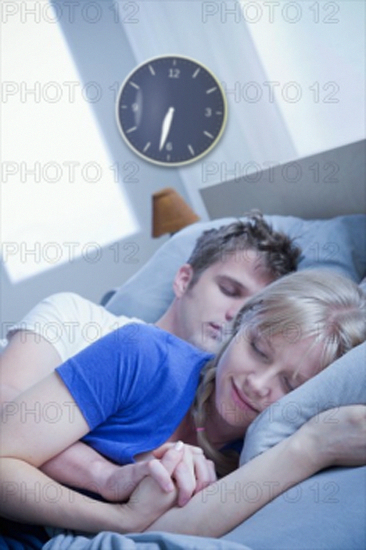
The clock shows **6:32**
